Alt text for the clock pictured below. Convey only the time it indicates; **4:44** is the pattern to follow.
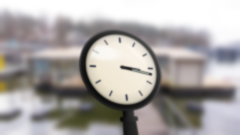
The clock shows **3:17**
